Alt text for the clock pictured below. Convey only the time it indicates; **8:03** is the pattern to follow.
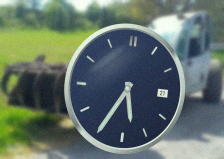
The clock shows **5:35**
